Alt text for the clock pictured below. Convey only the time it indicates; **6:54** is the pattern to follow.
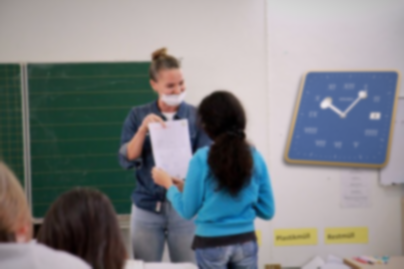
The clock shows **10:06**
